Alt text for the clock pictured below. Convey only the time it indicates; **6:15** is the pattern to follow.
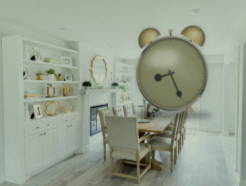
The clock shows **8:26**
